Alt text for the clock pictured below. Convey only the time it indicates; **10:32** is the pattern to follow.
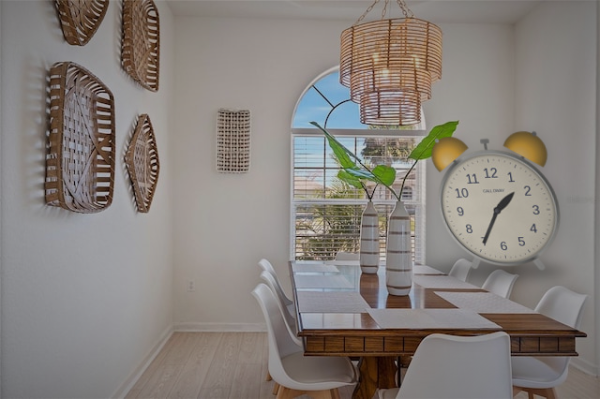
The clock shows **1:35**
